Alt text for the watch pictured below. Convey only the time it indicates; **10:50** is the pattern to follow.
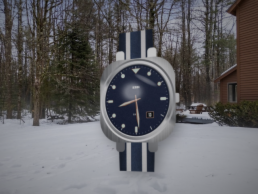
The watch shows **8:29**
